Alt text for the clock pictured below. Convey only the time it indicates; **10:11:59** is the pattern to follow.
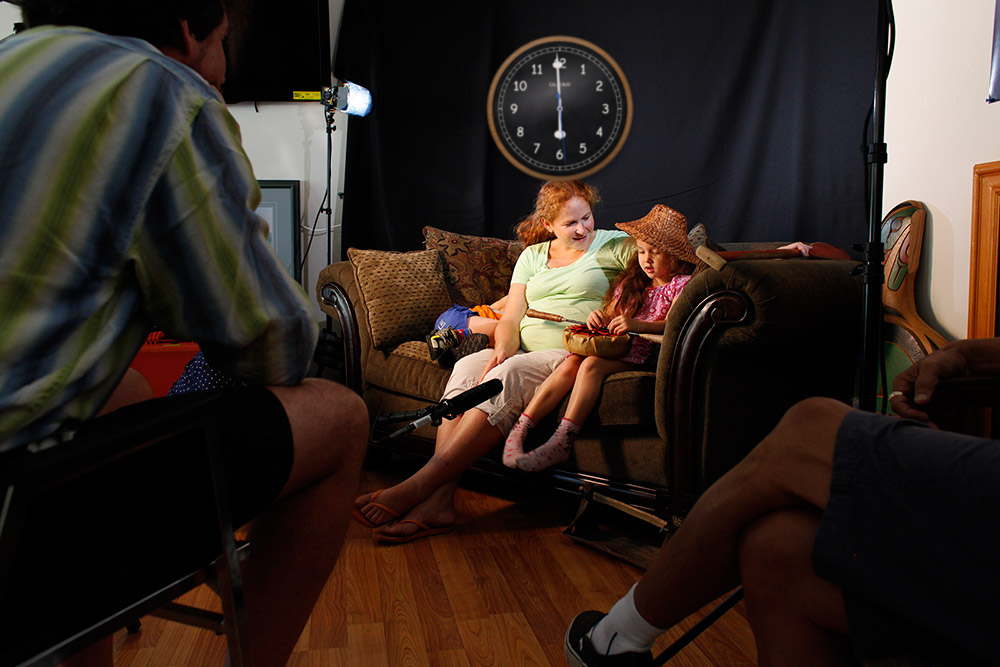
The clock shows **5:59:29**
